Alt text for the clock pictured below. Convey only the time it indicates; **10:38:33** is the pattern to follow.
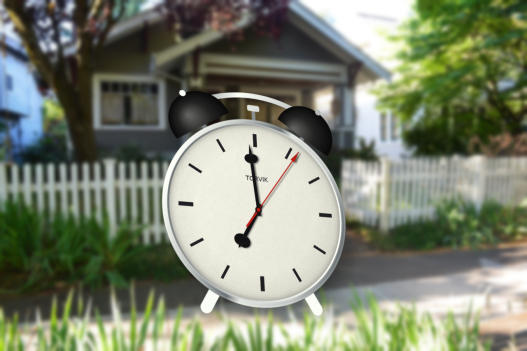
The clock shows **6:59:06**
